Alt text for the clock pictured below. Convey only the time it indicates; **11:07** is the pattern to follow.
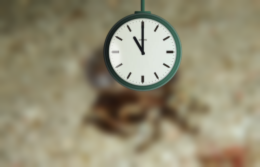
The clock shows **11:00**
